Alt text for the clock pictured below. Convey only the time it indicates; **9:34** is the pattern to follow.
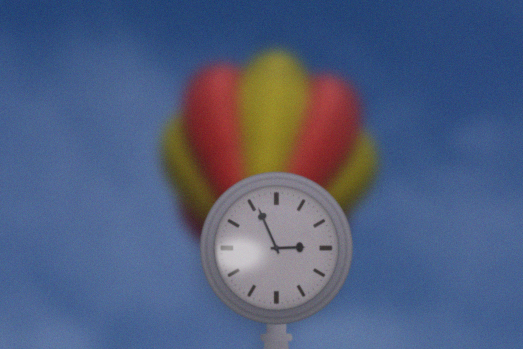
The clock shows **2:56**
